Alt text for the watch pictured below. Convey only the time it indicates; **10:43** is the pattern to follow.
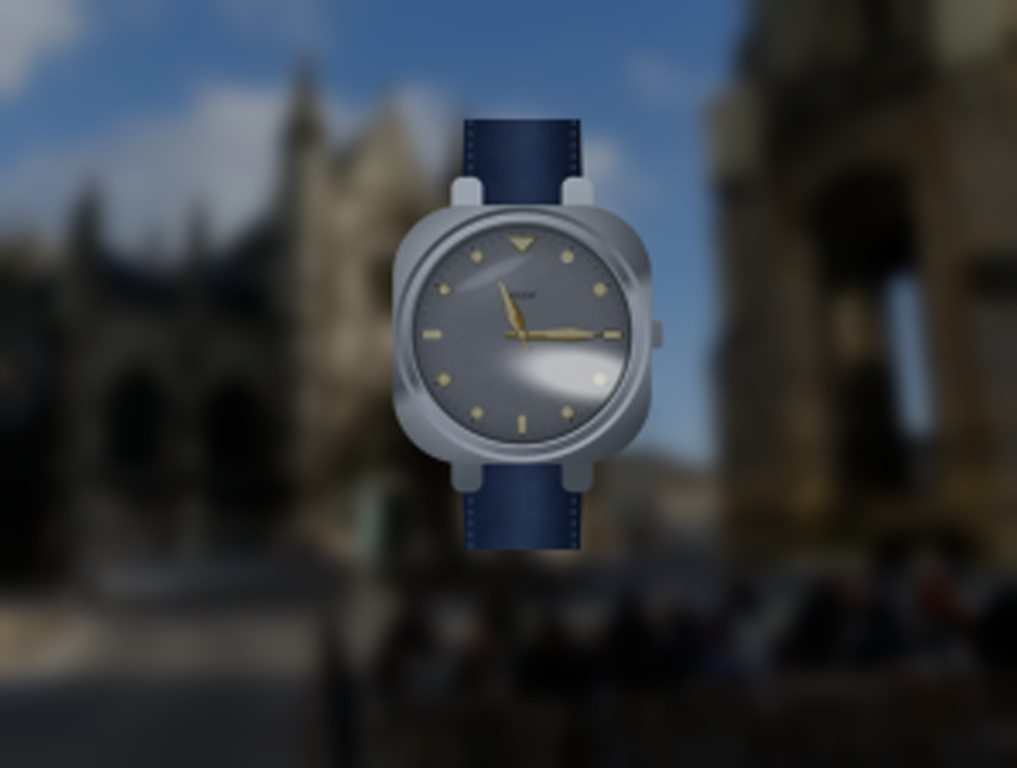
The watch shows **11:15**
